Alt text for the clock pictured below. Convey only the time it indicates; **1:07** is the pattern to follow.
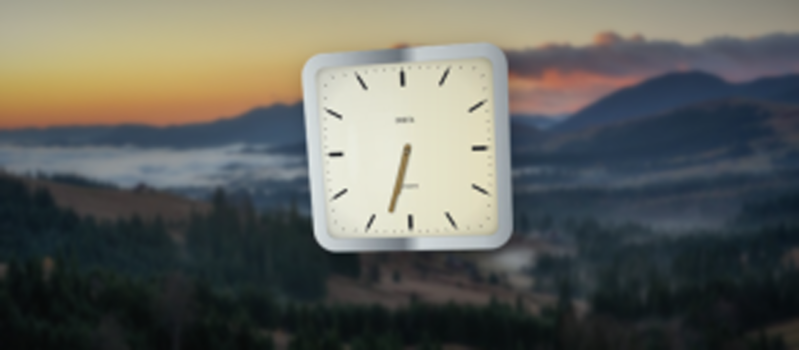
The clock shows **6:33**
